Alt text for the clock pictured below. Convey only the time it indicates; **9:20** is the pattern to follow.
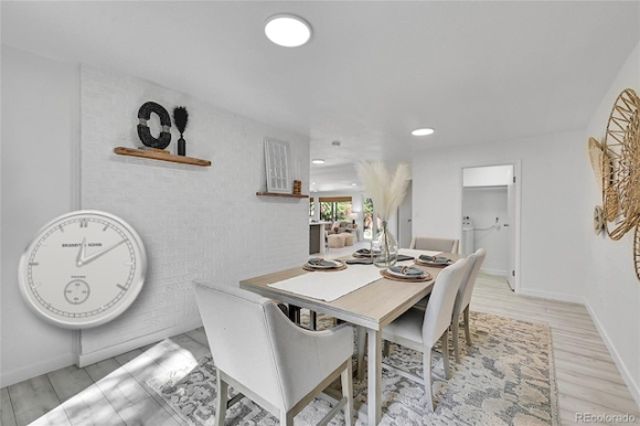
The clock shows **12:10**
